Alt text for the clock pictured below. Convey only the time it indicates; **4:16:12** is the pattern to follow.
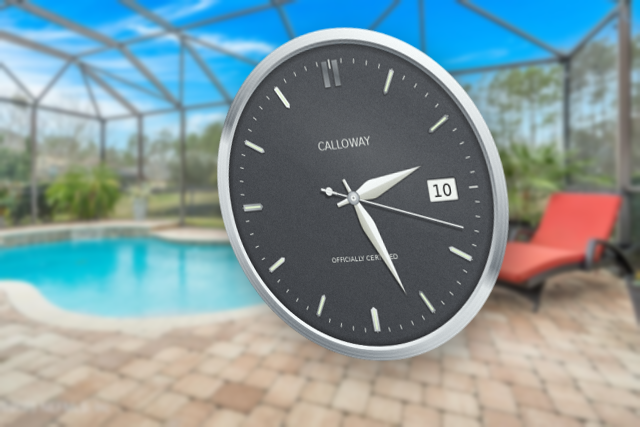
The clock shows **2:26:18**
